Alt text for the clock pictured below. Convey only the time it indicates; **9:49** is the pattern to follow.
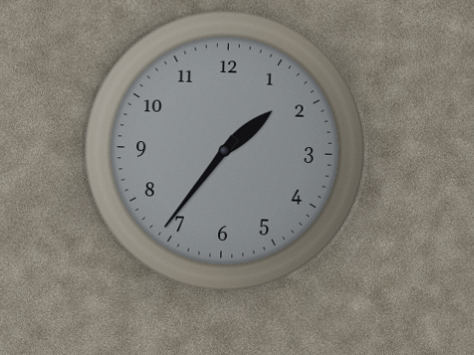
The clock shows **1:36**
